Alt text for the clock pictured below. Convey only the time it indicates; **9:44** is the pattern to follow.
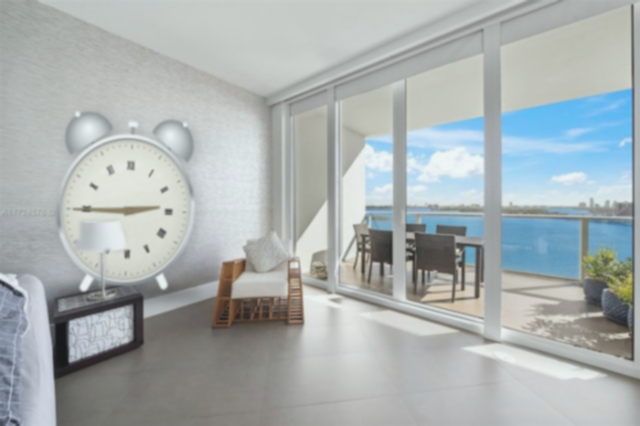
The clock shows **2:45**
